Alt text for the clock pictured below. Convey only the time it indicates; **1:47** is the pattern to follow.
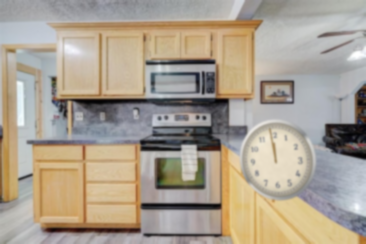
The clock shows **11:59**
